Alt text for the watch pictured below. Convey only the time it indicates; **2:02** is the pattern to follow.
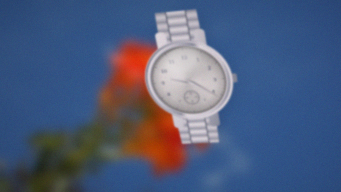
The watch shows **9:21**
